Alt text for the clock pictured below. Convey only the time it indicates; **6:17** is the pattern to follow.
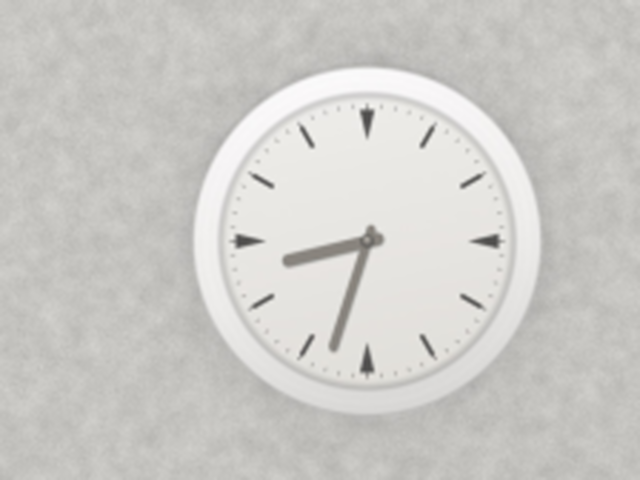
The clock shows **8:33**
